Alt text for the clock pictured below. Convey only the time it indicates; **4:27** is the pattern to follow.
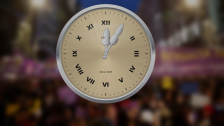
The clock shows **12:05**
